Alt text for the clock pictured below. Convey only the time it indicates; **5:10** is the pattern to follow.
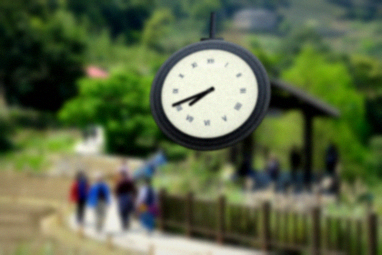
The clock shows **7:41**
